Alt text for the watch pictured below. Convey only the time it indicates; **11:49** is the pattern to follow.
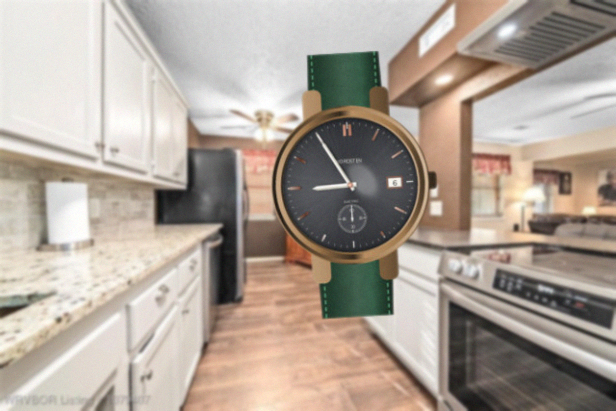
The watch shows **8:55**
